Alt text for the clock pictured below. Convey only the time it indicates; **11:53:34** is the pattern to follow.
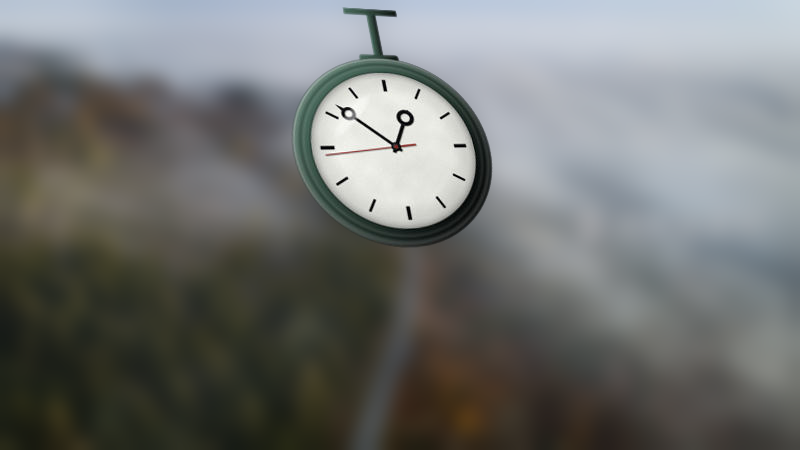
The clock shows **12:51:44**
